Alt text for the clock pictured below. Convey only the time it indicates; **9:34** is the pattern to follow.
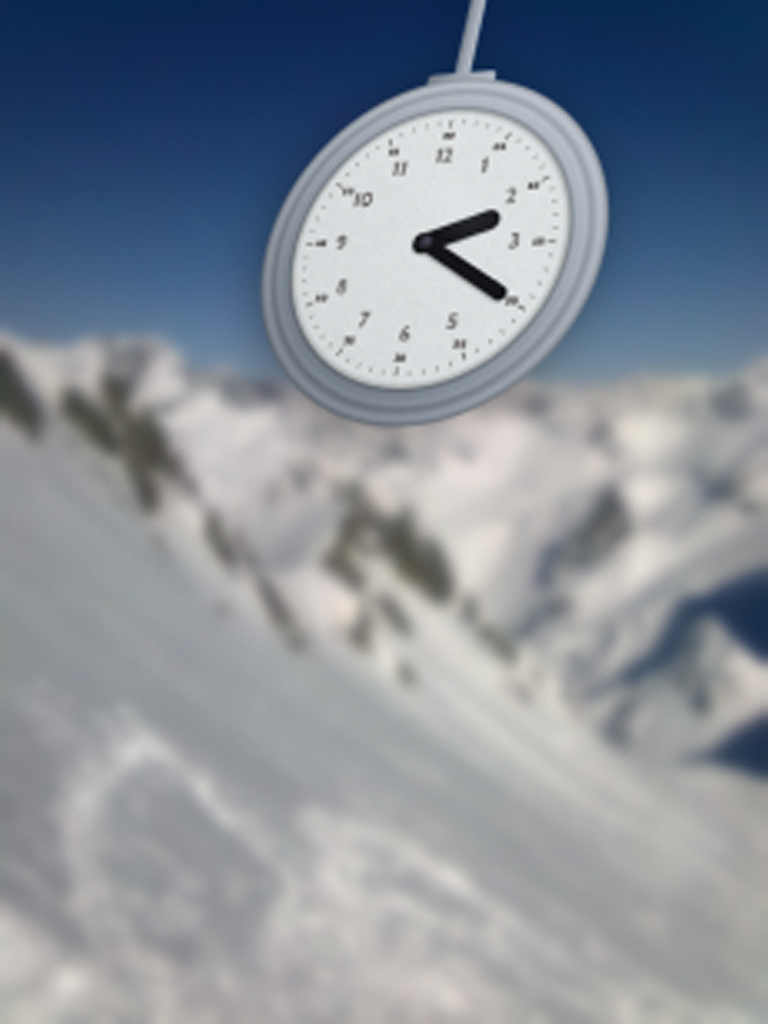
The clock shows **2:20**
